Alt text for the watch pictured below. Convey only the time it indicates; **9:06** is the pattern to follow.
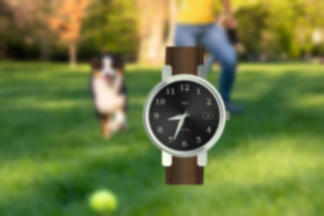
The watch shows **8:34**
